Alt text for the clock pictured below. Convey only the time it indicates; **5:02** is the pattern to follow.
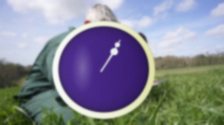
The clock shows **1:05**
